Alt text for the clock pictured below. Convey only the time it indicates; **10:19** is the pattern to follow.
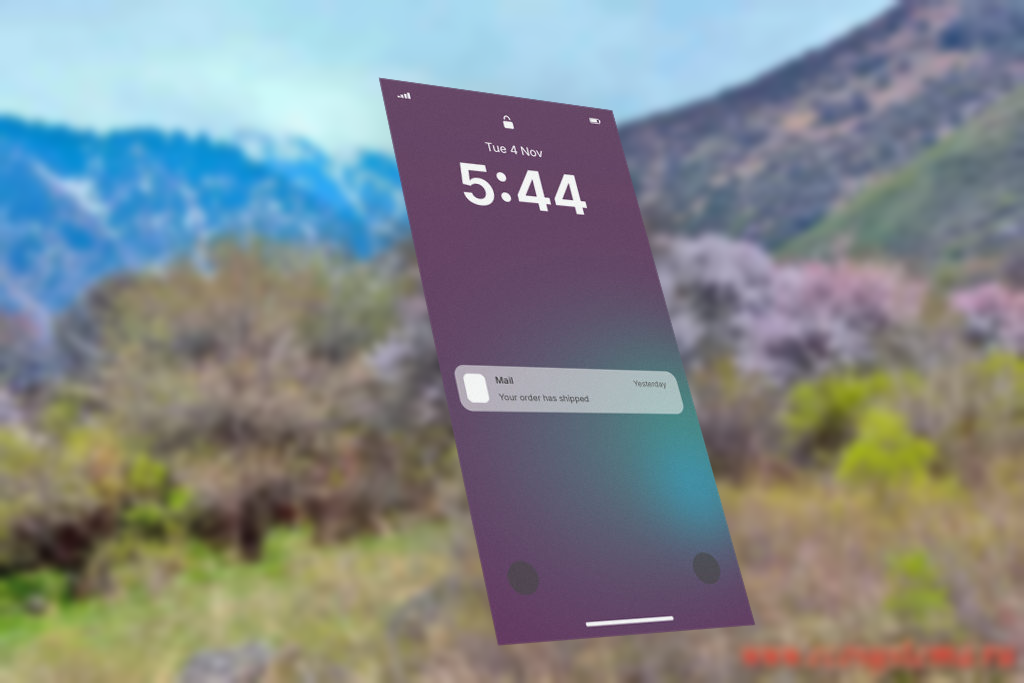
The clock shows **5:44**
